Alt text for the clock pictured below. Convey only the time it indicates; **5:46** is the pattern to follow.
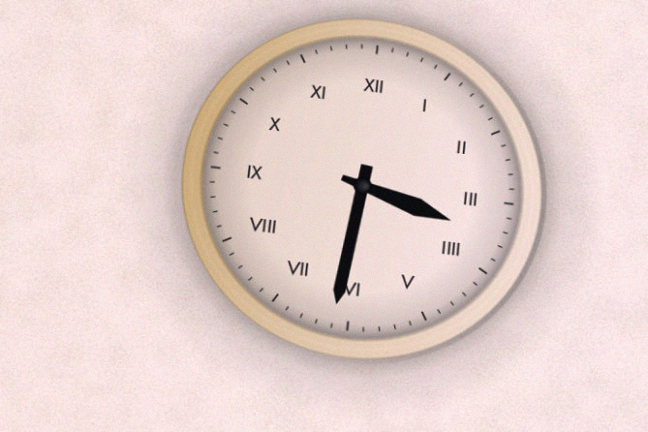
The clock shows **3:31**
